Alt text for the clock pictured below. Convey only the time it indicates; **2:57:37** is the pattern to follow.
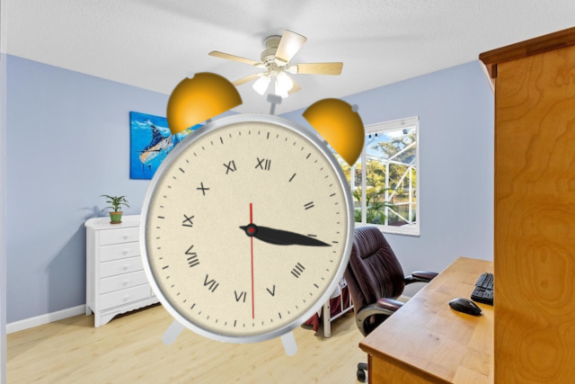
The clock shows **3:15:28**
